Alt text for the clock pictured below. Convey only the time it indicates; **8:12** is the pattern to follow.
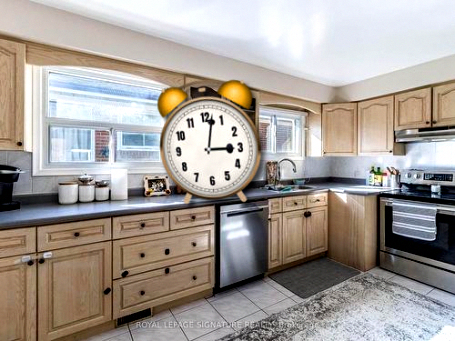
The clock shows **3:02**
